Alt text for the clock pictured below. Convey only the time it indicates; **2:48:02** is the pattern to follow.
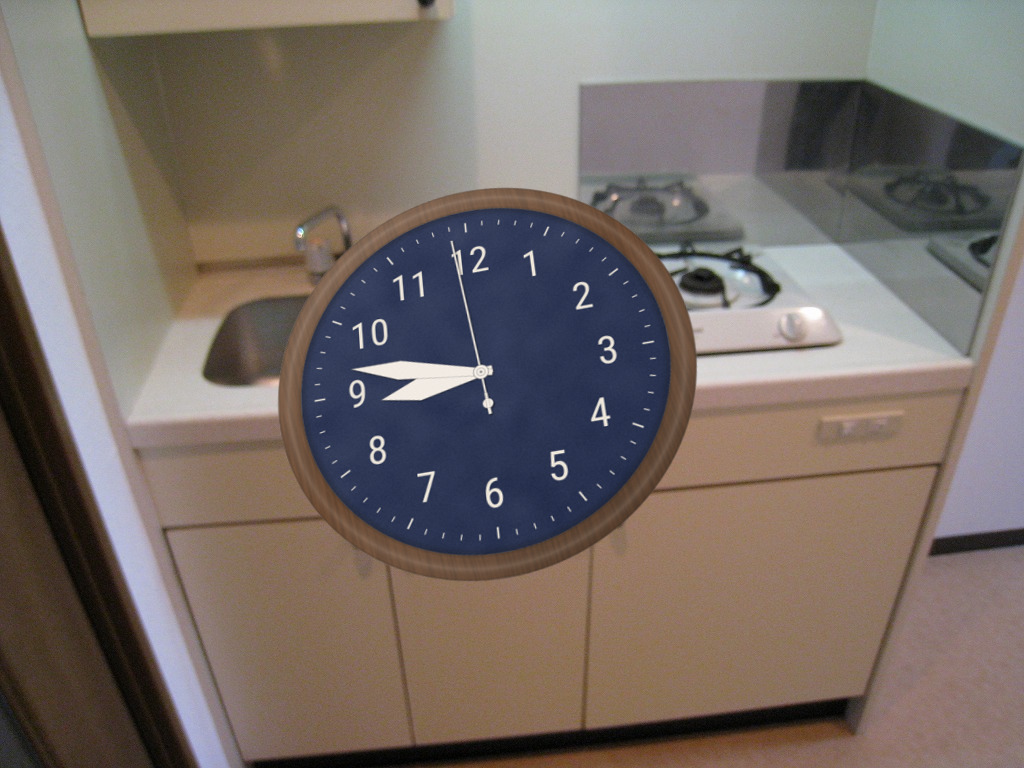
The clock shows **8:46:59**
